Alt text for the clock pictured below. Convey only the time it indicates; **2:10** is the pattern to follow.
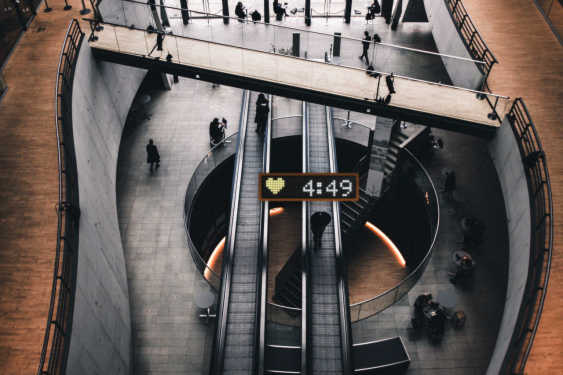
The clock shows **4:49**
